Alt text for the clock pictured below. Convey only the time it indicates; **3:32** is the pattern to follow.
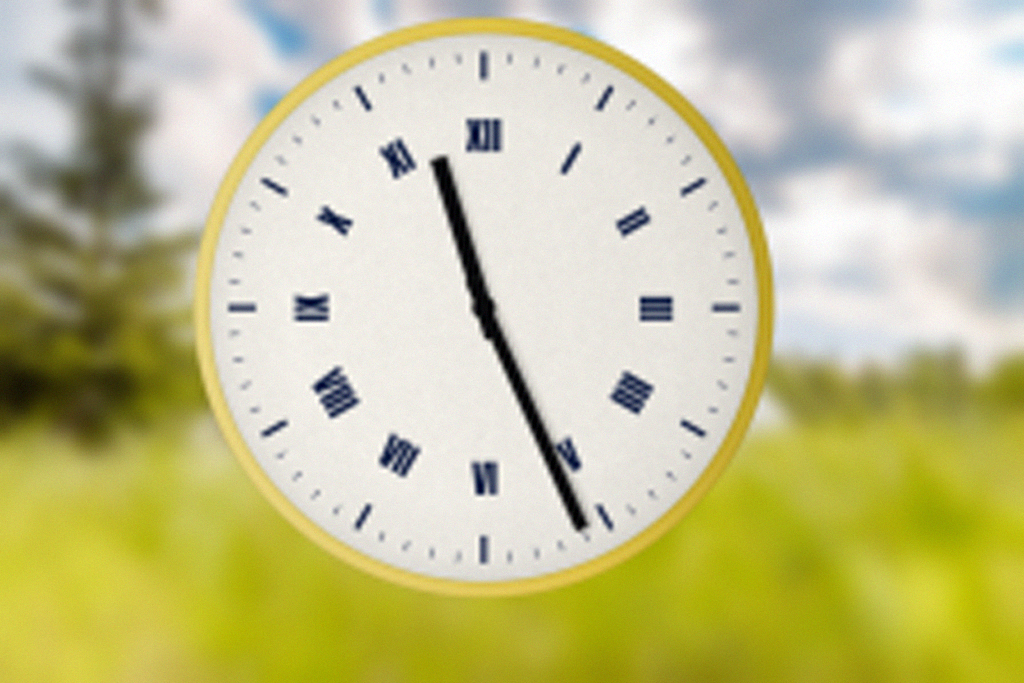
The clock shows **11:26**
